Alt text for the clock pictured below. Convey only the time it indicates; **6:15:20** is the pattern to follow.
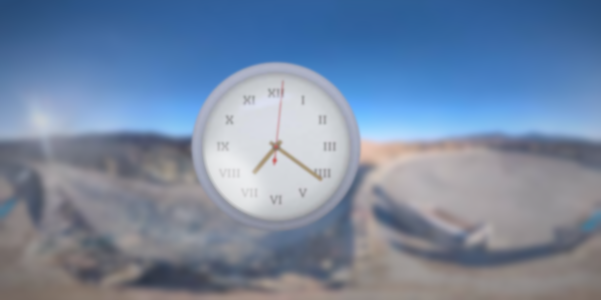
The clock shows **7:21:01**
